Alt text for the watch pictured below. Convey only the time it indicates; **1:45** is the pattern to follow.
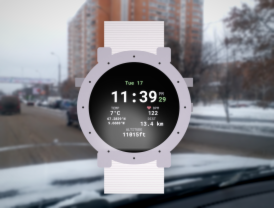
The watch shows **11:39**
